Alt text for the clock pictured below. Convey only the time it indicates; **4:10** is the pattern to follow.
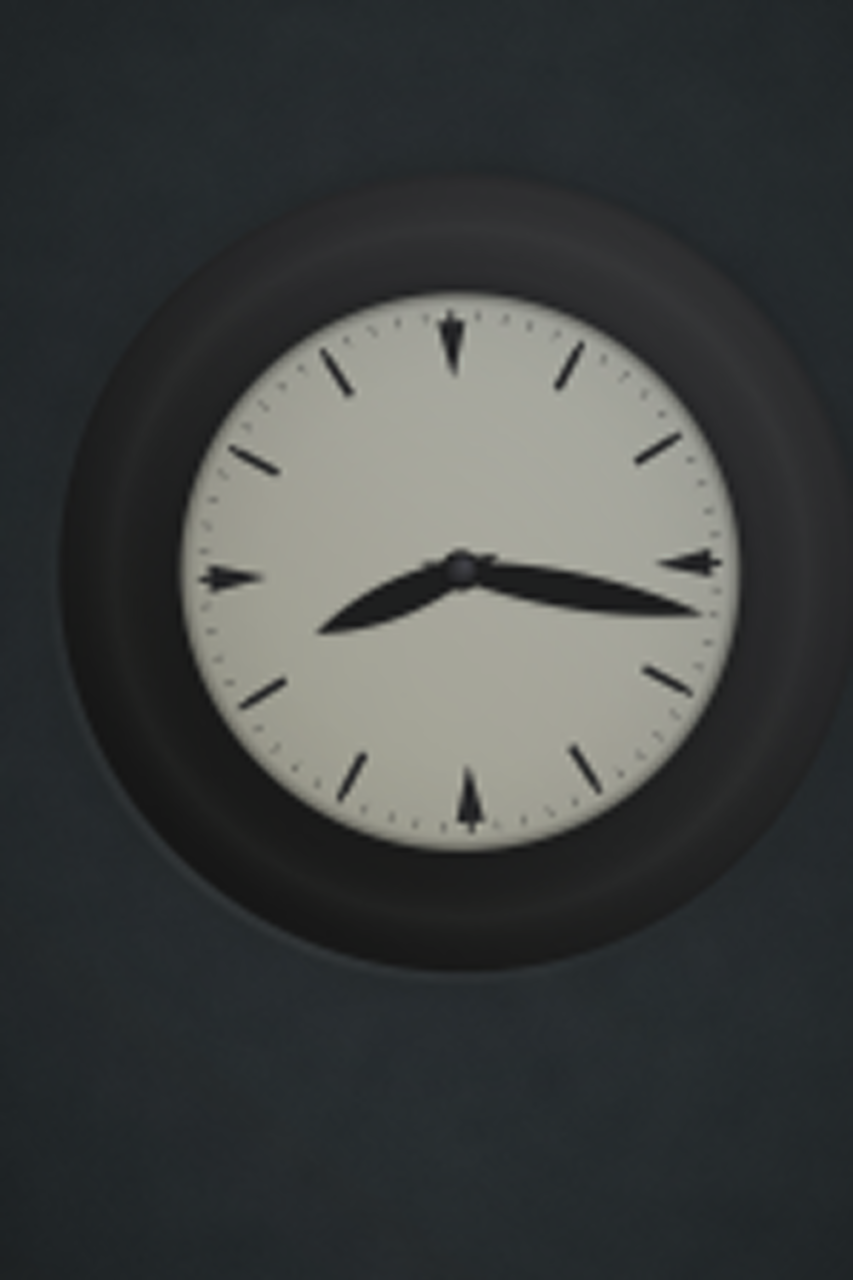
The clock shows **8:17**
